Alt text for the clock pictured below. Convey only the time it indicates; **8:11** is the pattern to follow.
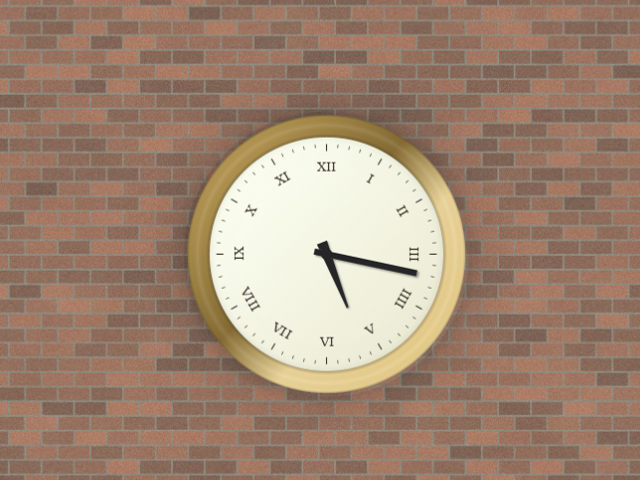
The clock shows **5:17**
